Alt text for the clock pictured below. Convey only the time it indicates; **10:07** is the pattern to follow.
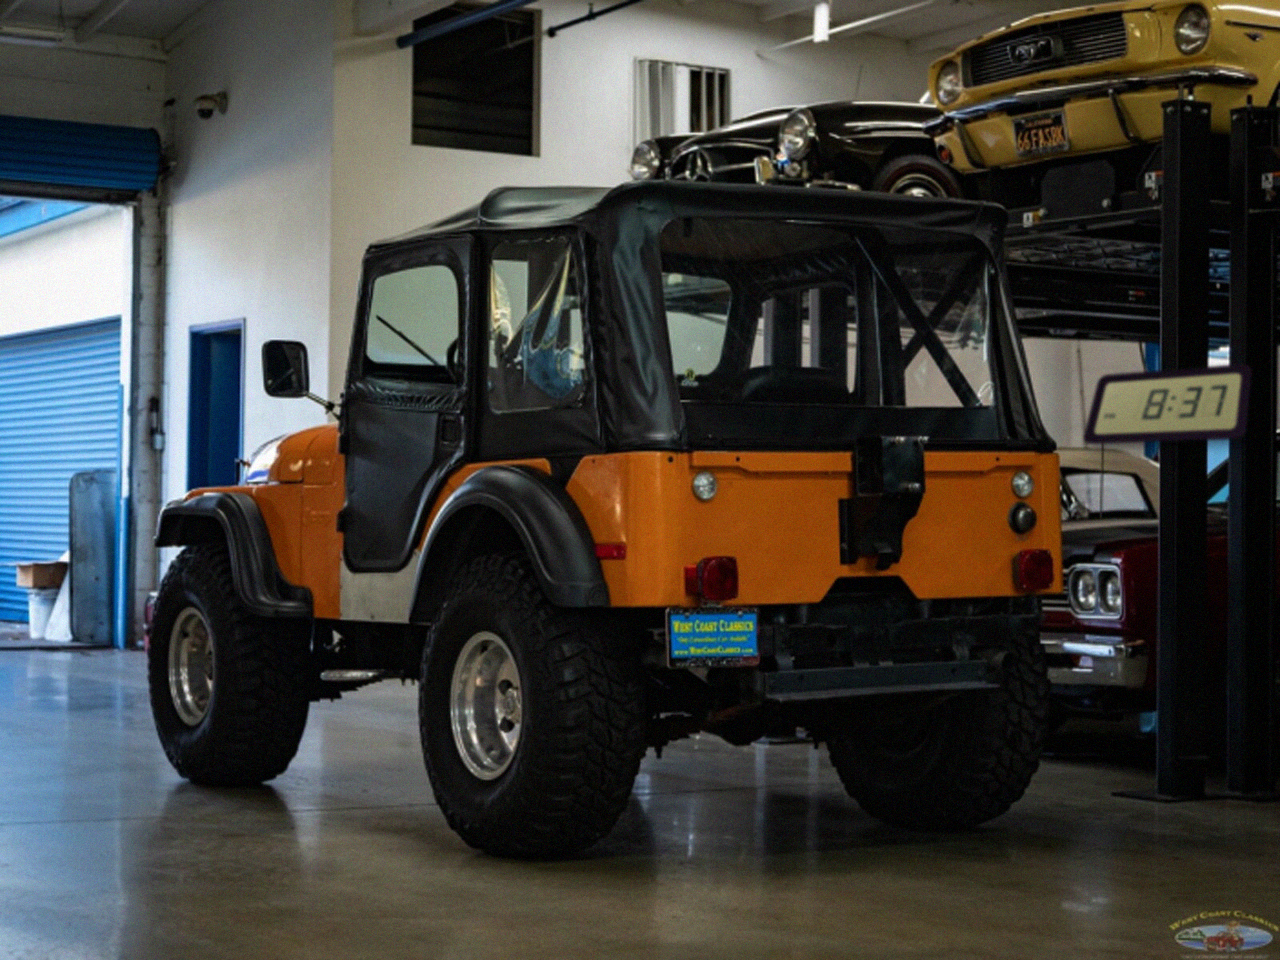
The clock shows **8:37**
